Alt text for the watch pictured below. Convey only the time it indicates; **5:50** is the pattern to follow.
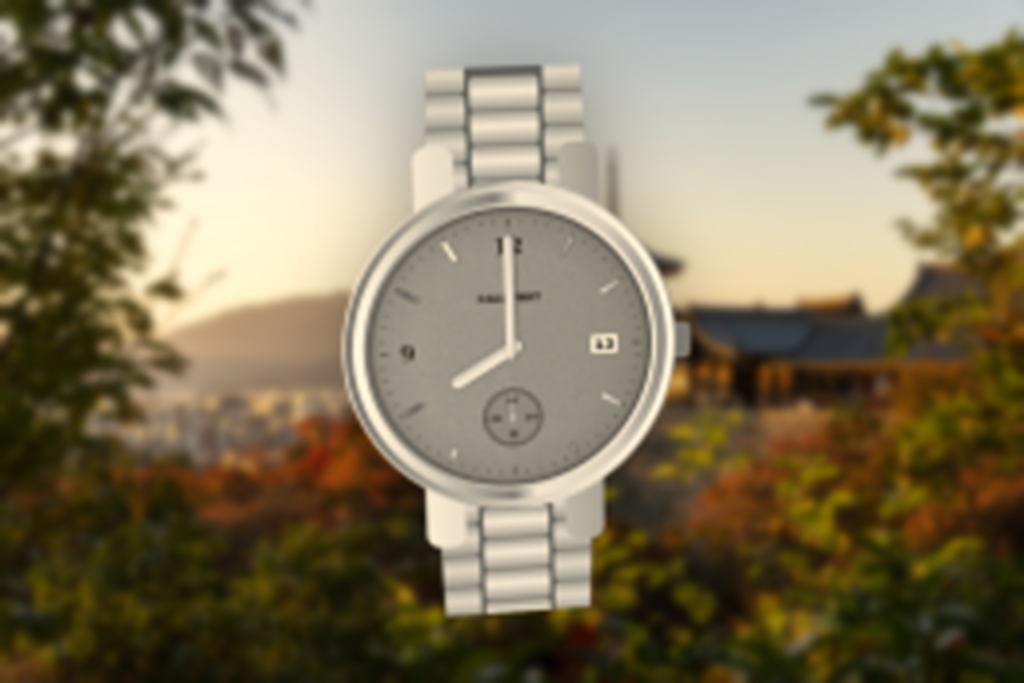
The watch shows **8:00**
